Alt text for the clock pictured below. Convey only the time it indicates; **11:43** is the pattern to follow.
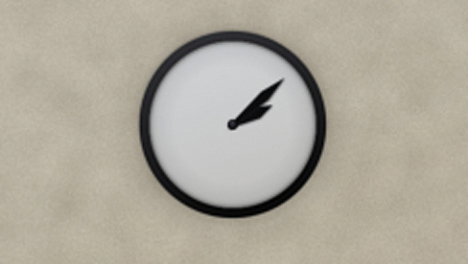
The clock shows **2:08**
